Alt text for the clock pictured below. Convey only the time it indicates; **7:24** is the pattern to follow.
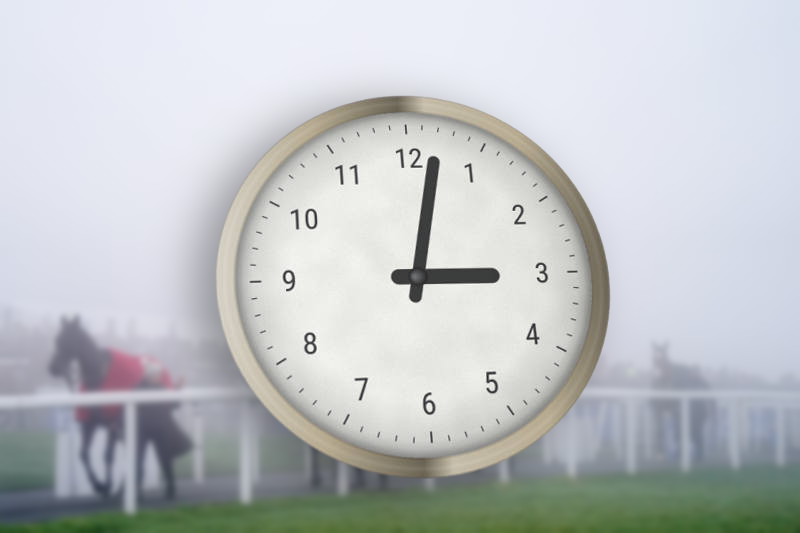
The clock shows **3:02**
